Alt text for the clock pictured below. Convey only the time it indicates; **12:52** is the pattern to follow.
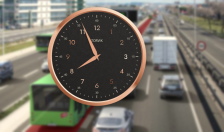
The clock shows **7:56**
